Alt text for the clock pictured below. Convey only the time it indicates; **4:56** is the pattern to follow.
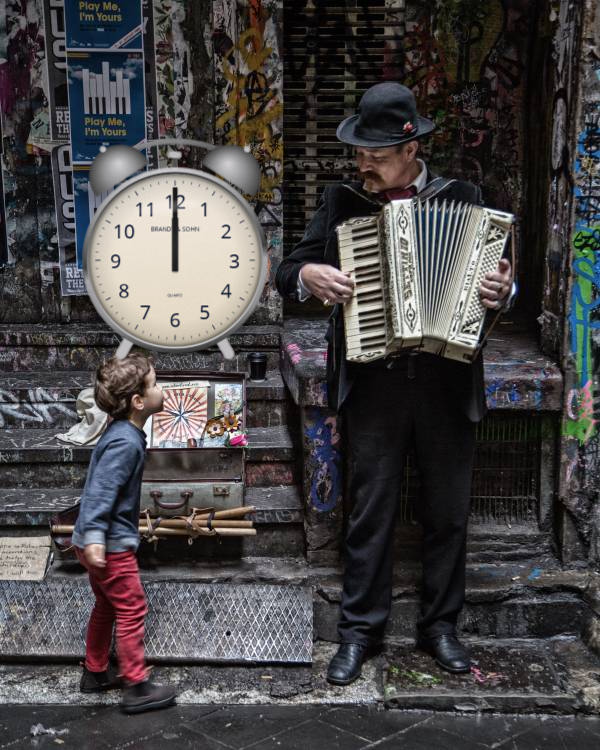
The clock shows **12:00**
